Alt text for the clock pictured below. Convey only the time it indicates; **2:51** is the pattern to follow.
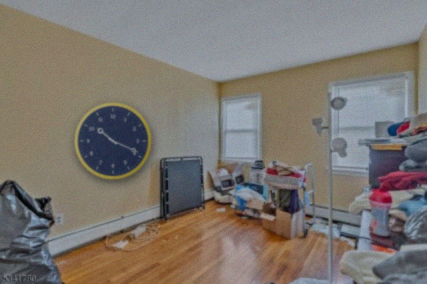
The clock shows **10:19**
